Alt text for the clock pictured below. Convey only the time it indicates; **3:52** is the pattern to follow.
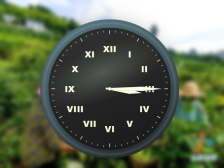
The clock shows **3:15**
